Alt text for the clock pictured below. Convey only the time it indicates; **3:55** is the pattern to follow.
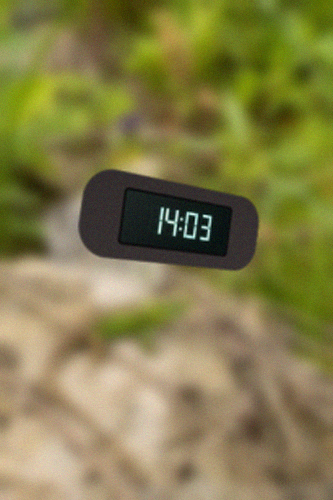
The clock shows **14:03**
